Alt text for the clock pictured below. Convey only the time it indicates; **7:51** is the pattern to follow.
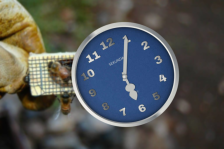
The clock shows **6:05**
